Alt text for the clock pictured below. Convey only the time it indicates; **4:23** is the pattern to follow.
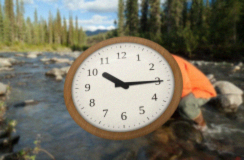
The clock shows **10:15**
